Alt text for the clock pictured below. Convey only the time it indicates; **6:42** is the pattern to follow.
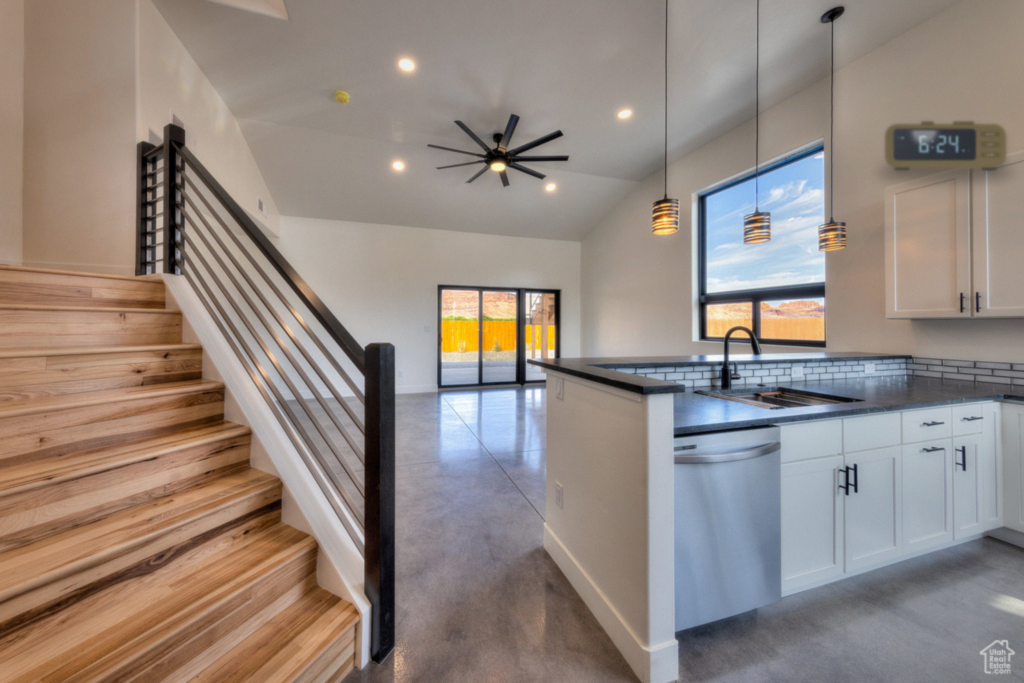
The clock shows **6:24**
